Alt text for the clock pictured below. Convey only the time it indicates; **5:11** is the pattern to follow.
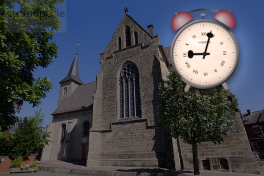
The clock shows **9:03**
